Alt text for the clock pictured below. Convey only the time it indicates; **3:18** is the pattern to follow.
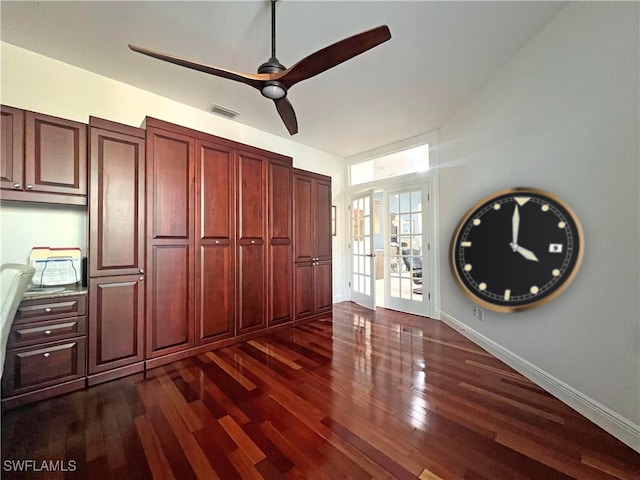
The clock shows **3:59**
